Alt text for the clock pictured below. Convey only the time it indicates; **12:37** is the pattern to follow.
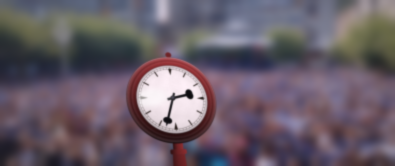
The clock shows **2:33**
